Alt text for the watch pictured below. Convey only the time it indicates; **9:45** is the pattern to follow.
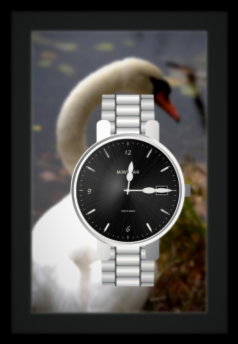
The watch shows **12:15**
